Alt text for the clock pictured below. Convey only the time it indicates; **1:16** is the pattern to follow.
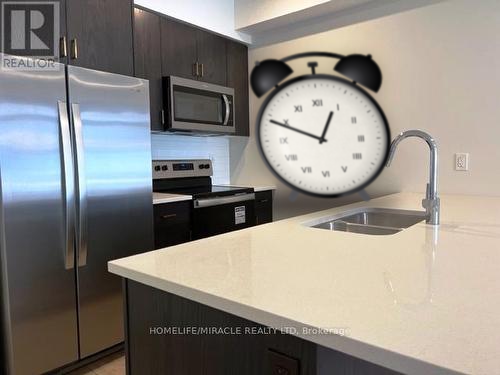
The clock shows **12:49**
